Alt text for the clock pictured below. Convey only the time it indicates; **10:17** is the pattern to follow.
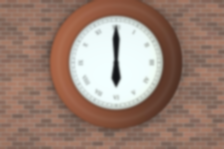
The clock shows **6:00**
